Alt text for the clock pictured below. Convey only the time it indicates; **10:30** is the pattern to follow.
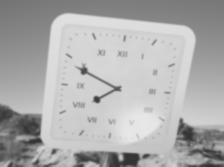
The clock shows **7:49**
